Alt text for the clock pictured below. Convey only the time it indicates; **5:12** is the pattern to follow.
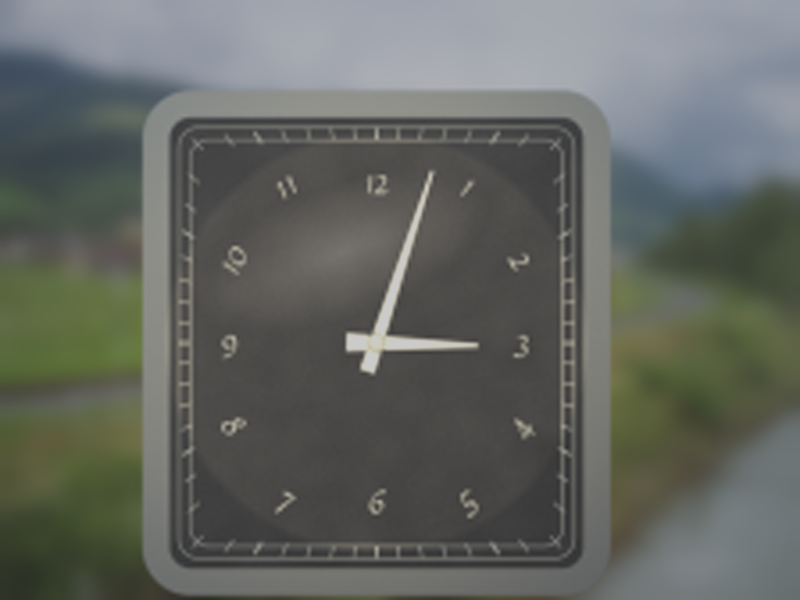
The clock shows **3:03**
